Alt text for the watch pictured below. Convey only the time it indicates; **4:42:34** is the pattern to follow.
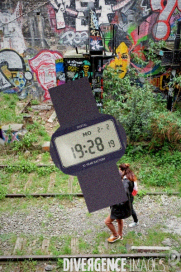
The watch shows **19:28:19**
